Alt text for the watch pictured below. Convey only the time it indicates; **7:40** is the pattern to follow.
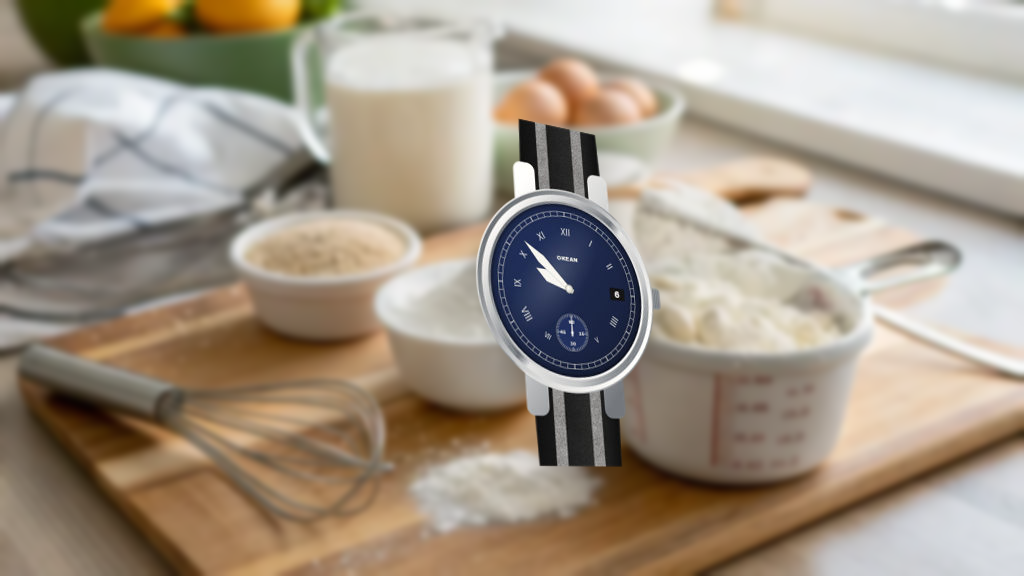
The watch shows **9:52**
